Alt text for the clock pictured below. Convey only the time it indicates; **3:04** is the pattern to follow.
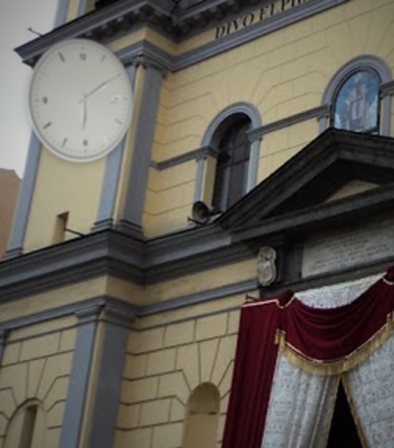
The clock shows **6:10**
